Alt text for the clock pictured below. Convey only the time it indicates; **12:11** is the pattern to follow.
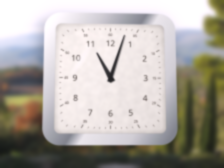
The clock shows **11:03**
